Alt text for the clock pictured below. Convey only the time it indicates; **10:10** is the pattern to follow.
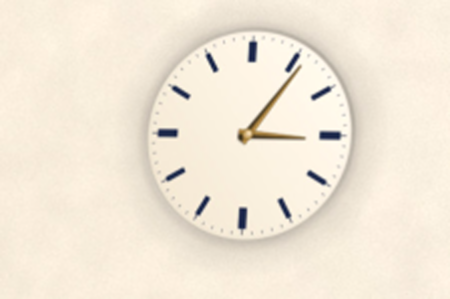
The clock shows **3:06**
